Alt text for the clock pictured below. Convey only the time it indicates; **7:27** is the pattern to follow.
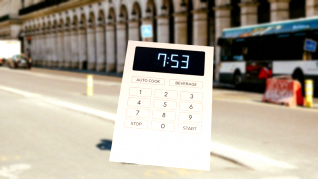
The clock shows **7:53**
